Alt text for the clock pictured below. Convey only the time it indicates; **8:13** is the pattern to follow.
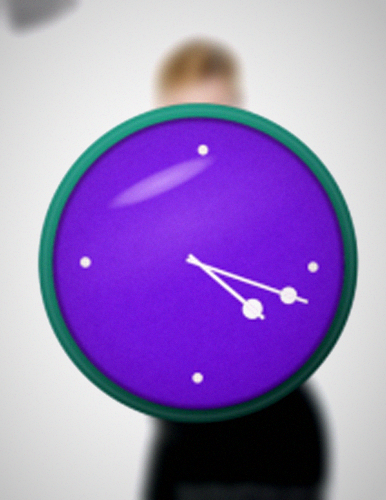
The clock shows **4:18**
